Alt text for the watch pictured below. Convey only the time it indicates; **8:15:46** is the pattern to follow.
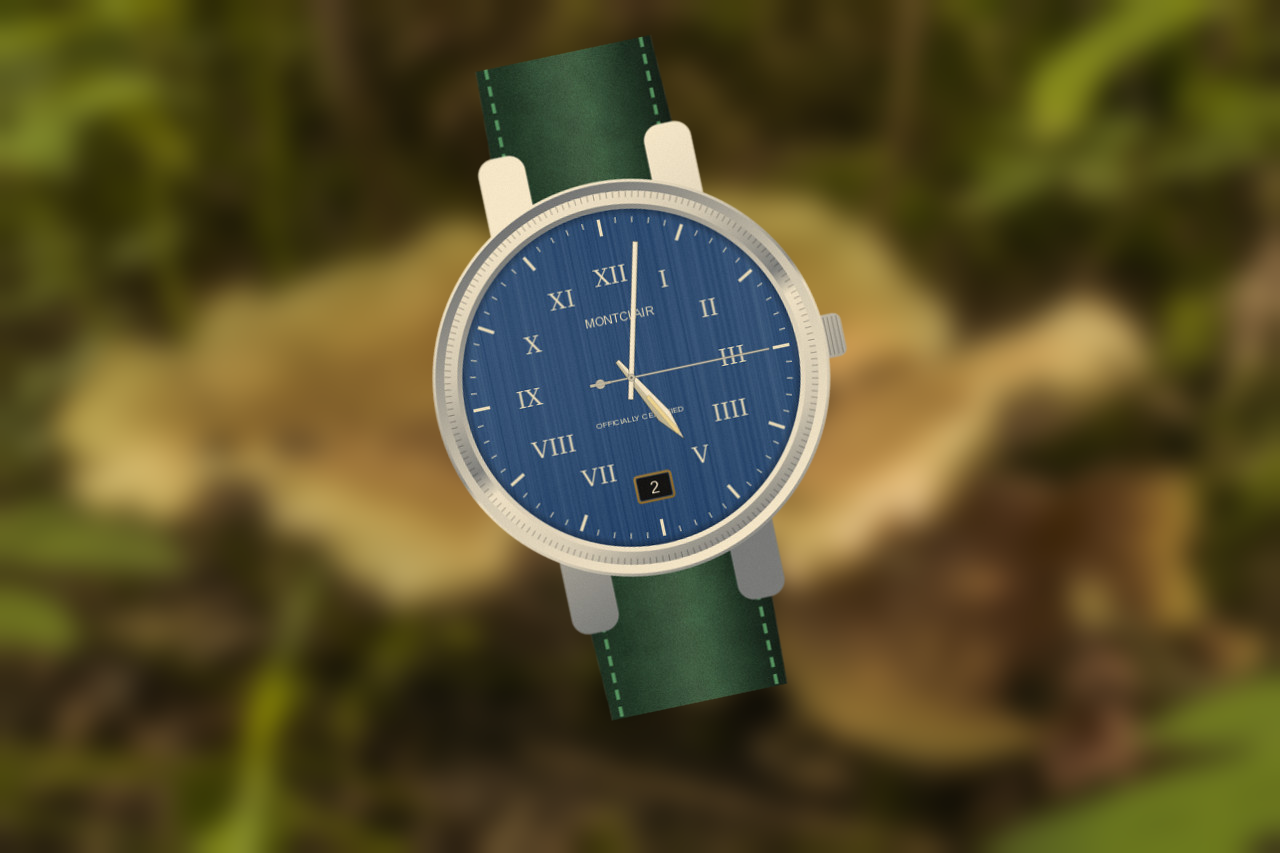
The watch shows **5:02:15**
